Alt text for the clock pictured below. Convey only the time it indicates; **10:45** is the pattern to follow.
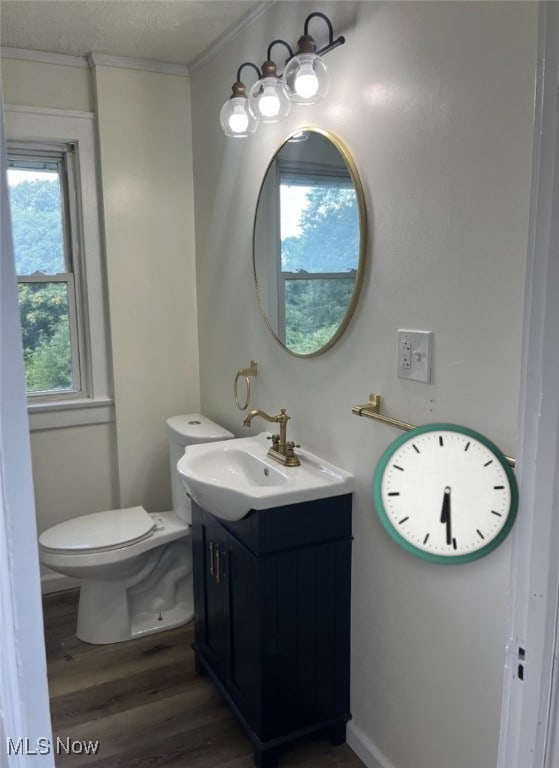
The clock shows **6:31**
